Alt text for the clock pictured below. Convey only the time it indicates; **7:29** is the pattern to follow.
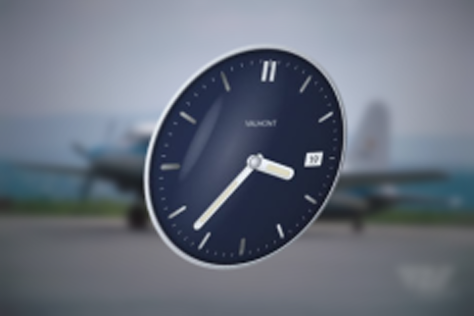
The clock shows **3:37**
